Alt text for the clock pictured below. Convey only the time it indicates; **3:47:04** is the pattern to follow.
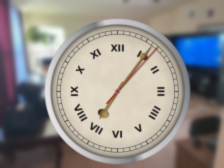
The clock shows **7:06:07**
